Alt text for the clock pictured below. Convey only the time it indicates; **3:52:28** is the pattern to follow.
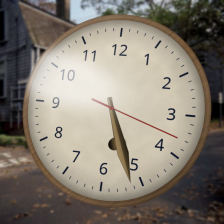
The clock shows **5:26:18**
